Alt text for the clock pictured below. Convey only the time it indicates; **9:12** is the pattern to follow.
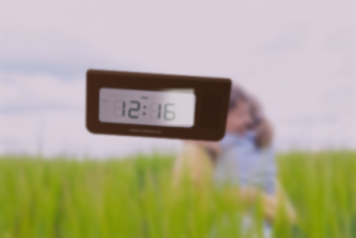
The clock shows **12:16**
